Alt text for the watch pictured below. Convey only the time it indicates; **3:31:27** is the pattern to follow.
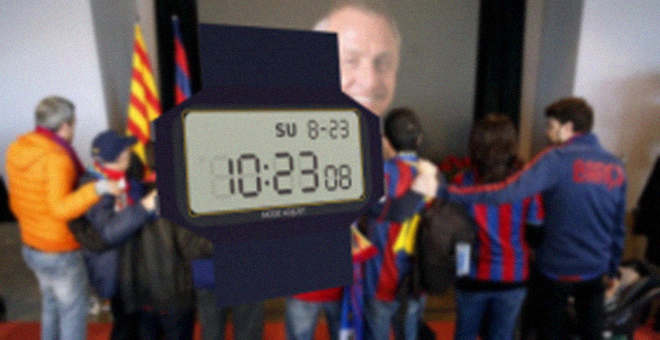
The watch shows **10:23:08**
